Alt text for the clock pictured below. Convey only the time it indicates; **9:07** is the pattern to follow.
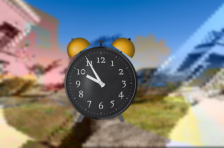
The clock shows **9:55**
